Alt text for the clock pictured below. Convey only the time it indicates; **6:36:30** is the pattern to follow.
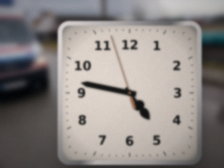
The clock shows **4:46:57**
